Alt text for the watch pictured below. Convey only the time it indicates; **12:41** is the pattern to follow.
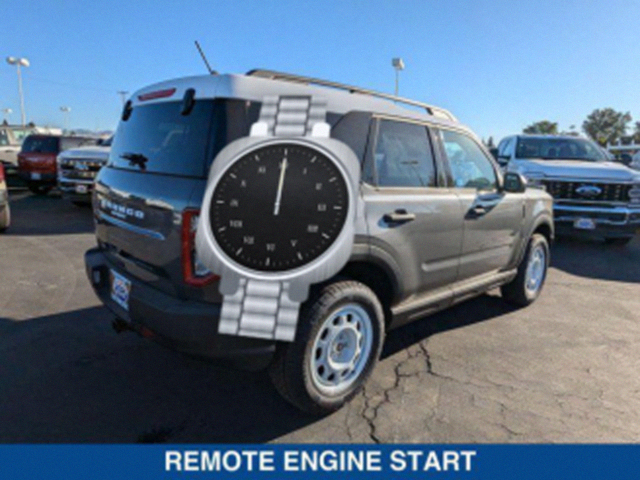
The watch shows **12:00**
